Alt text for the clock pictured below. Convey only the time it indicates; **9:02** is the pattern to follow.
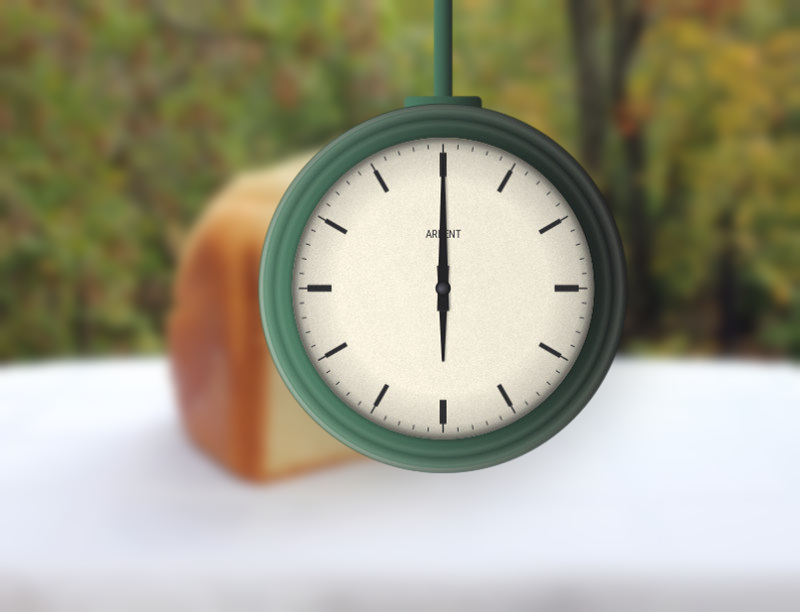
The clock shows **6:00**
